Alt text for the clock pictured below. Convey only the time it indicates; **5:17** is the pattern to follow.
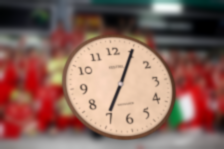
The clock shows **7:05**
